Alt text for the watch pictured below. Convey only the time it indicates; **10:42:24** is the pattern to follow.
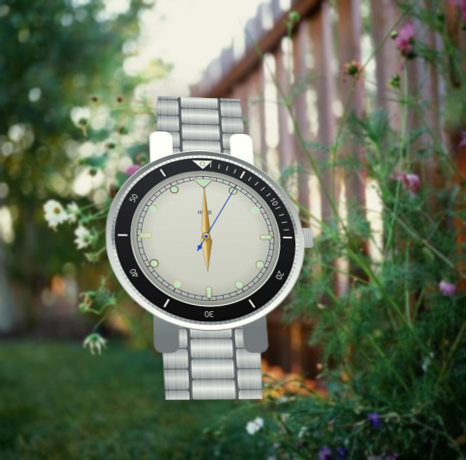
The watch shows **6:00:05**
